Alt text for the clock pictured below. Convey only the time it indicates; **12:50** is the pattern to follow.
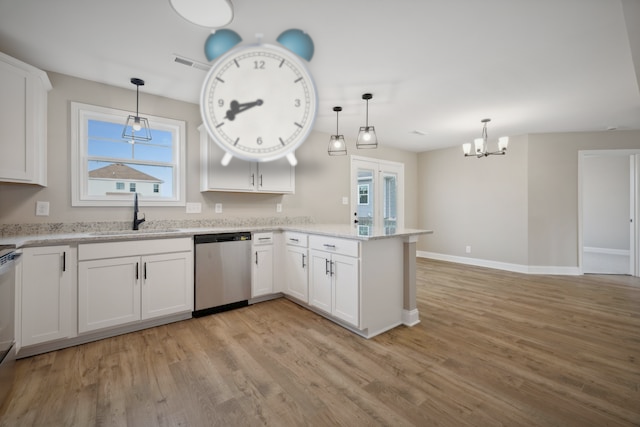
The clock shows **8:41**
